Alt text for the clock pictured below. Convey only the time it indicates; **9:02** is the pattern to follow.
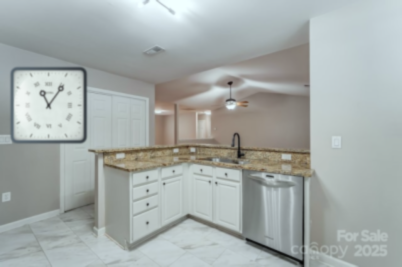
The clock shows **11:06**
